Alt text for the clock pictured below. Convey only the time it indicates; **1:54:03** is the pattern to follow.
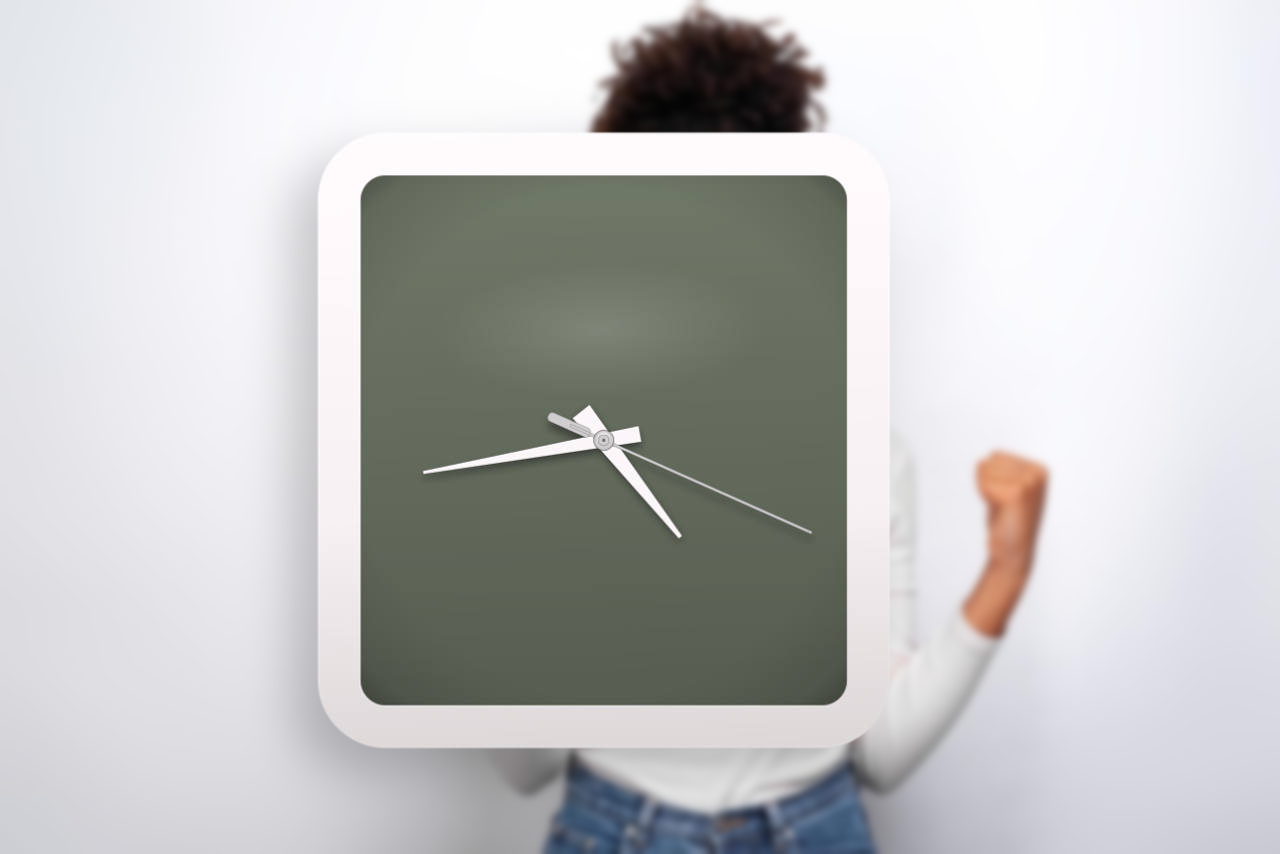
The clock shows **4:43:19**
